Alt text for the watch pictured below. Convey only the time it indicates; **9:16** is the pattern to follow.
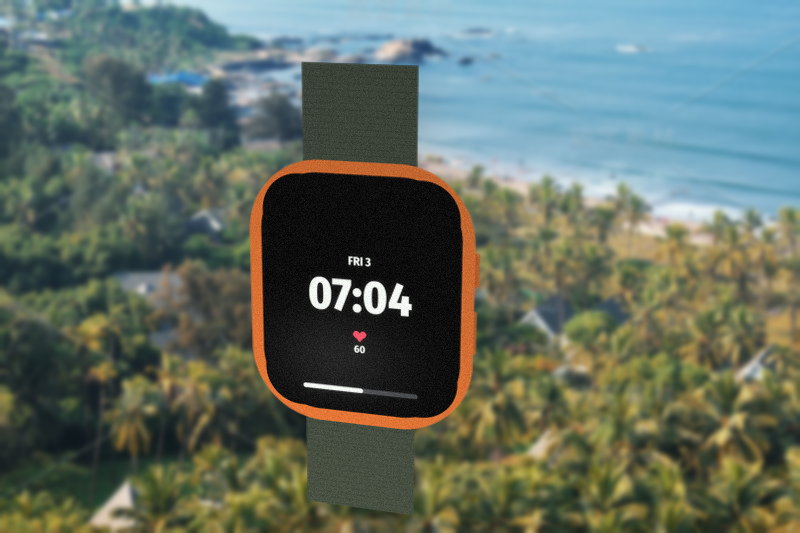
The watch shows **7:04**
